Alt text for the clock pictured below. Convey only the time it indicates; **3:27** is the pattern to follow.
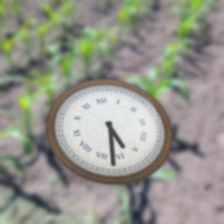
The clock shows **5:32**
